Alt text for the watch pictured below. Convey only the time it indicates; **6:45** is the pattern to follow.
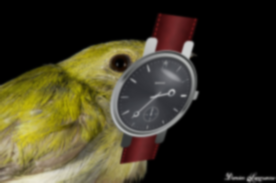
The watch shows **2:37**
